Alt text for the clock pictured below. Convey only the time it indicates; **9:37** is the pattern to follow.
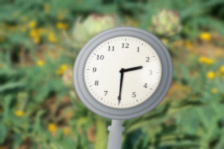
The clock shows **2:30**
